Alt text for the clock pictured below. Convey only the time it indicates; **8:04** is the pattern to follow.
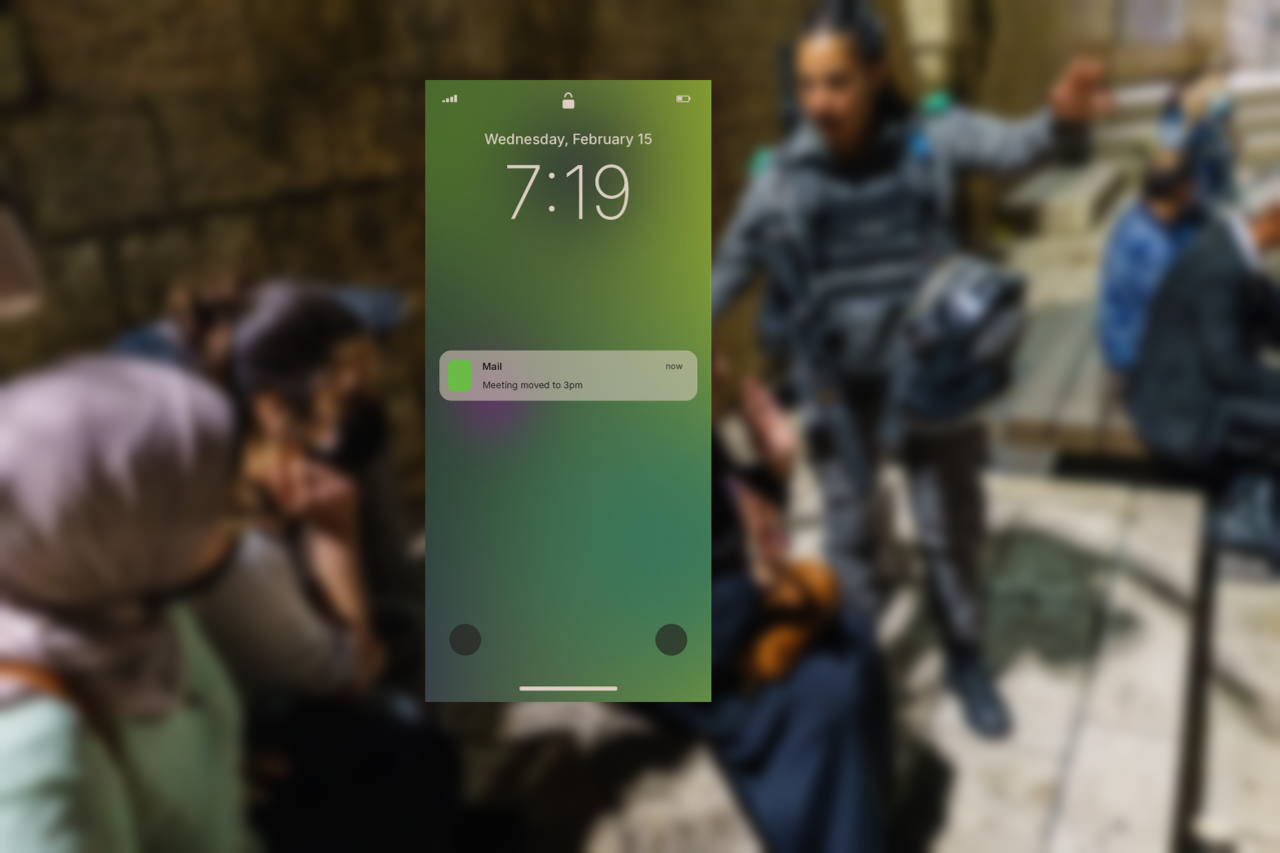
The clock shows **7:19**
